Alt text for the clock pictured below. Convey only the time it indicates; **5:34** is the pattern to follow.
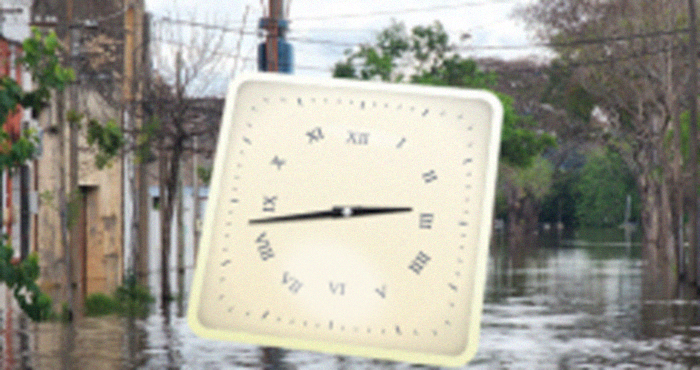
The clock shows **2:43**
